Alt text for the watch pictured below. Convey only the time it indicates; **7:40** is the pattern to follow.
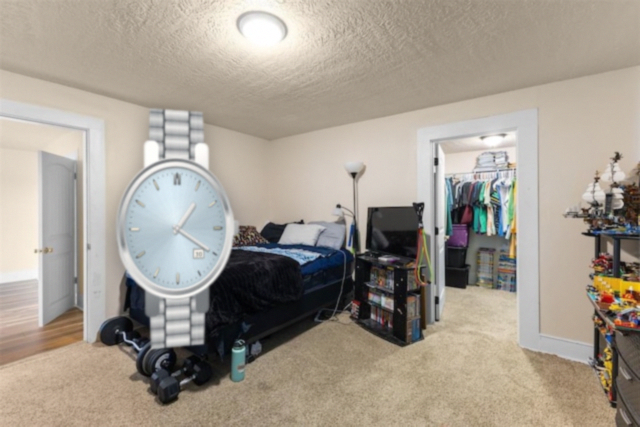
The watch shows **1:20**
